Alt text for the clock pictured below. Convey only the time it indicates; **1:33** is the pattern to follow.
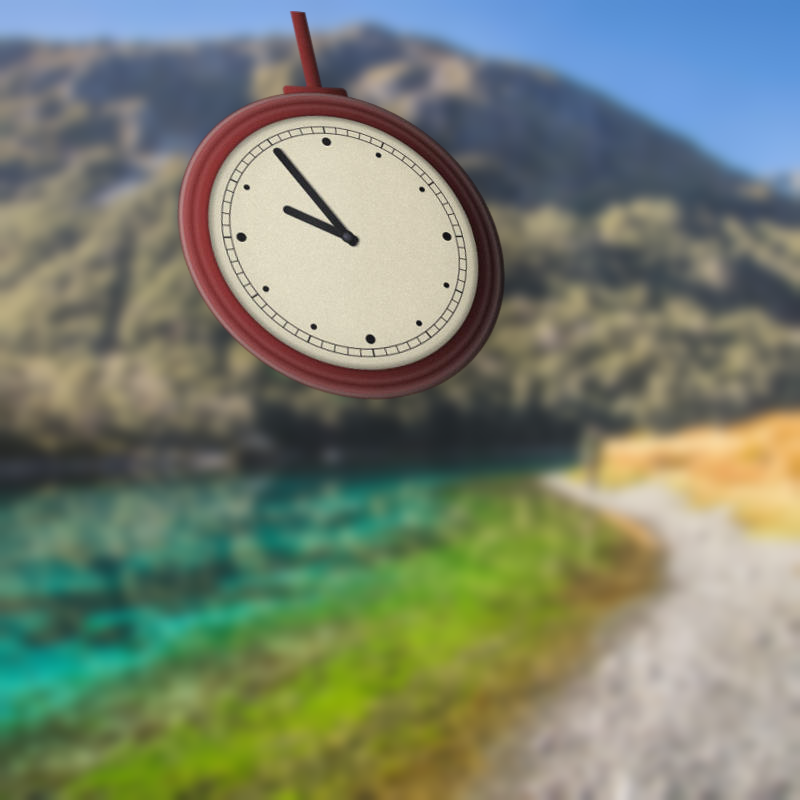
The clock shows **9:55**
